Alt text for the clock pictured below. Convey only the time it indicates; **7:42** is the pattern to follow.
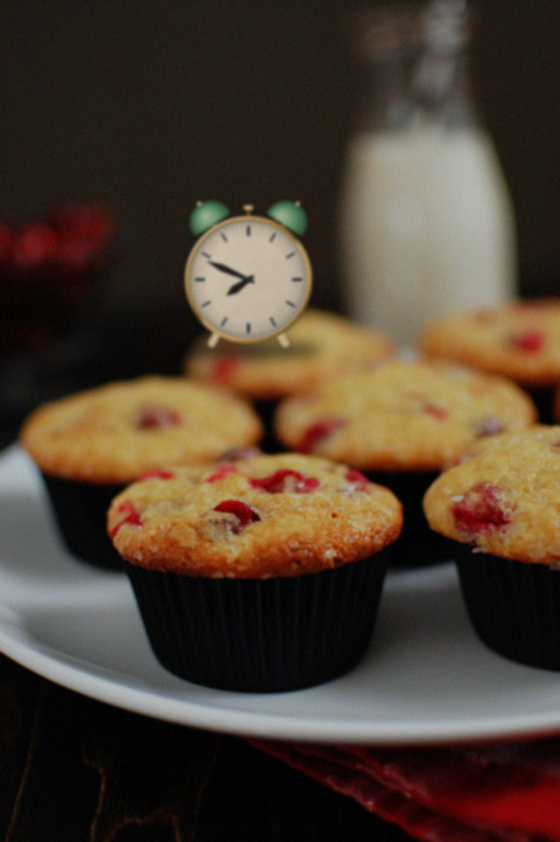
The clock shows **7:49**
